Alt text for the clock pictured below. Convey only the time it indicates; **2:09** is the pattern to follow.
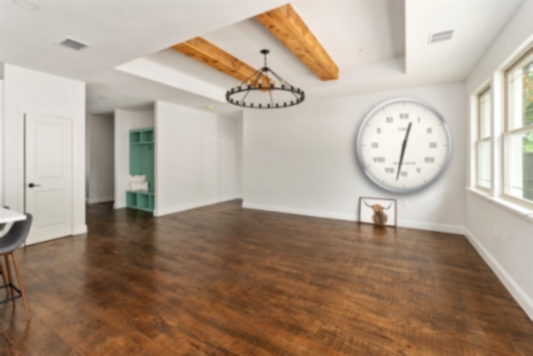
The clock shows **12:32**
